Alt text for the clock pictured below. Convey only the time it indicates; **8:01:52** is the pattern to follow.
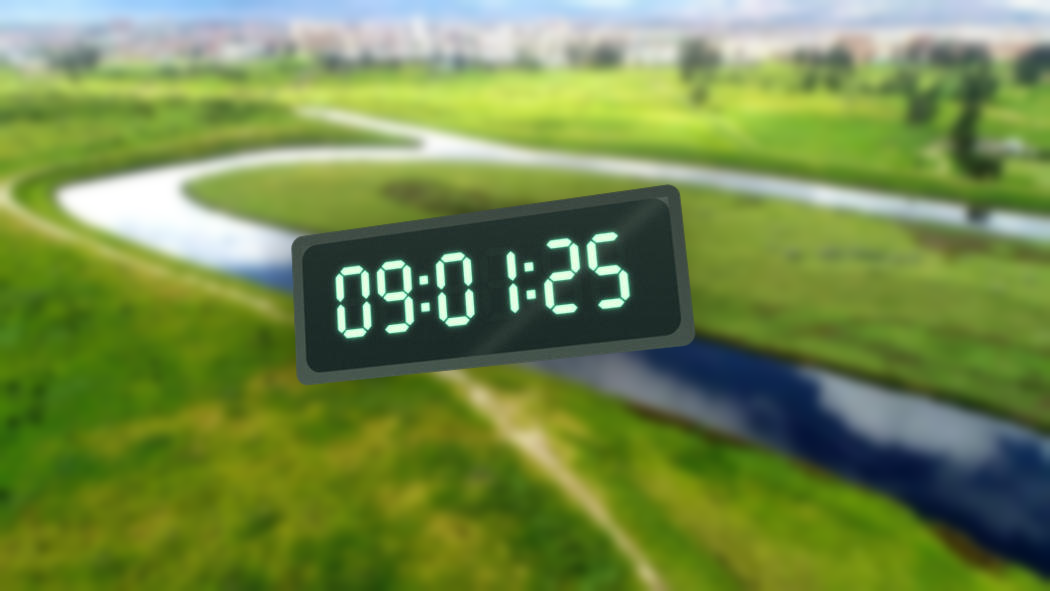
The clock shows **9:01:25**
